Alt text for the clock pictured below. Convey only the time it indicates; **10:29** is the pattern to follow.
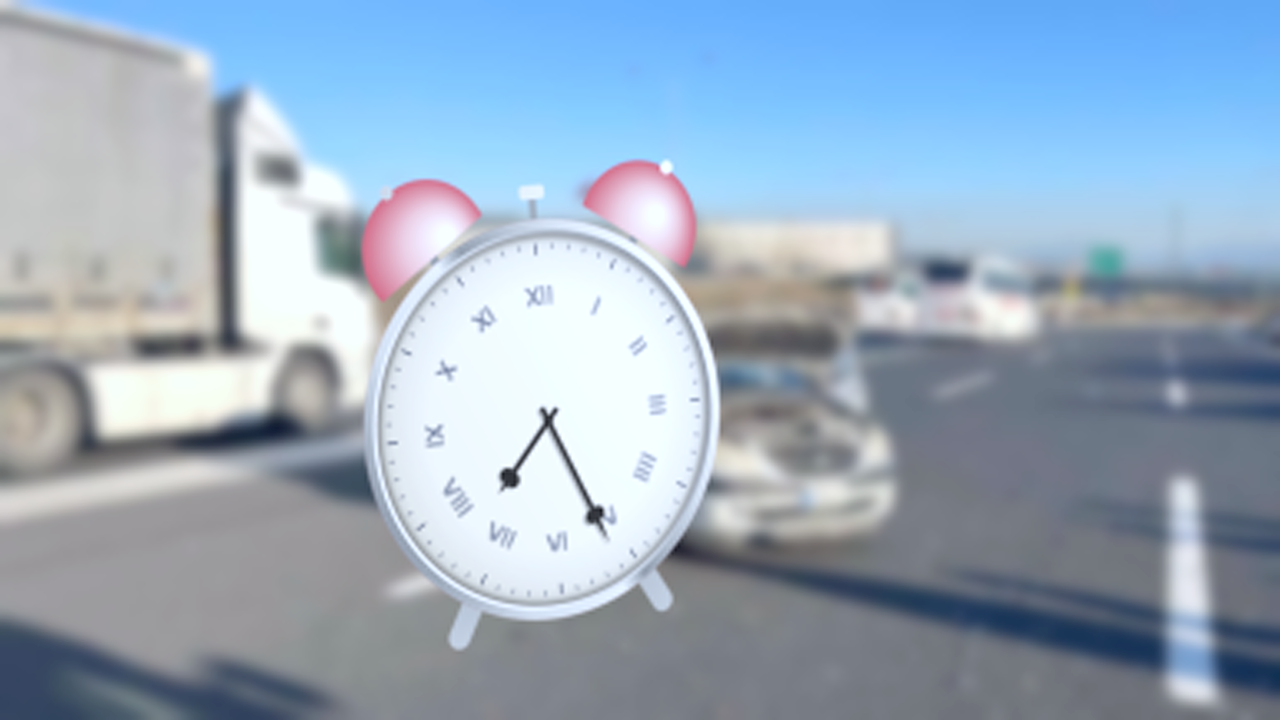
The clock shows **7:26**
